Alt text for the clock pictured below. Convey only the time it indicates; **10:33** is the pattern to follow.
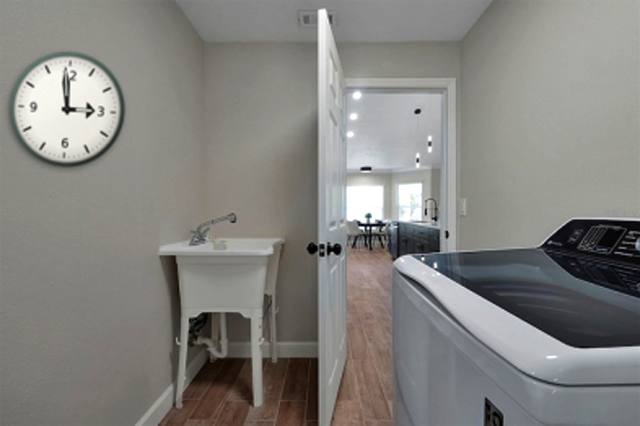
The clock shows **2:59**
